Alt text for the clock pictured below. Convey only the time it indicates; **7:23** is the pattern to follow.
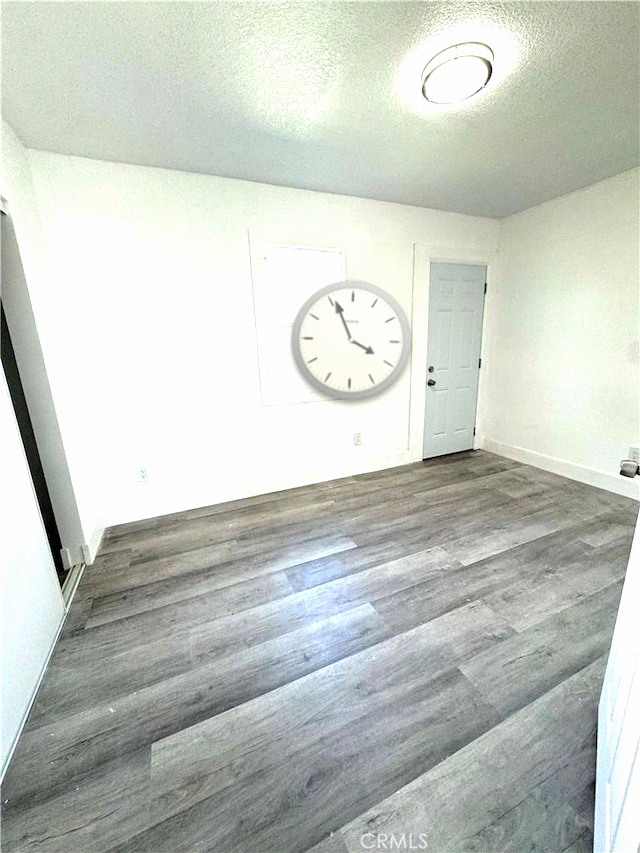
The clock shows **3:56**
